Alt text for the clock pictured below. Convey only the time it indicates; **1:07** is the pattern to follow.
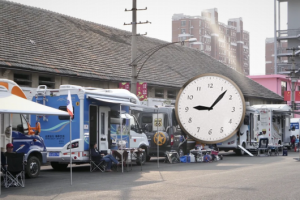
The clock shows **9:07**
